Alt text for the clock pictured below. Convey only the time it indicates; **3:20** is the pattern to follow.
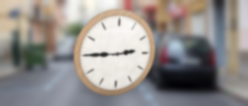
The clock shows **2:45**
